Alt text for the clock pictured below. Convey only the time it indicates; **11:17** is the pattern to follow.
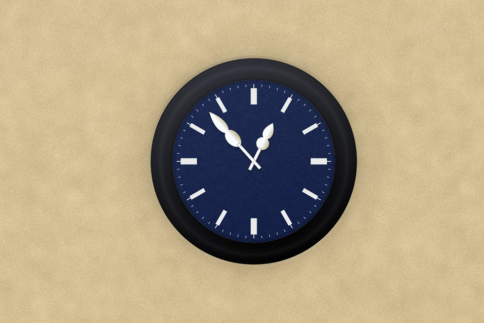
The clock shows **12:53**
